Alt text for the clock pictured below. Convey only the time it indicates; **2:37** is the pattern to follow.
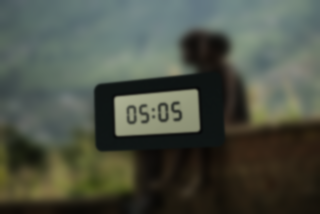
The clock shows **5:05**
